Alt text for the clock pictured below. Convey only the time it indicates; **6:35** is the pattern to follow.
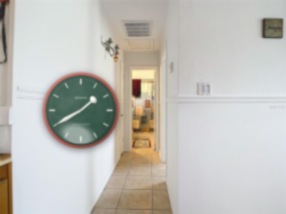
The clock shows **1:40**
